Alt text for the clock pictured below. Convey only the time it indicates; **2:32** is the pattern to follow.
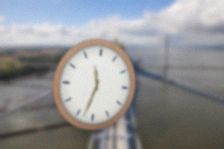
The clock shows **11:33**
